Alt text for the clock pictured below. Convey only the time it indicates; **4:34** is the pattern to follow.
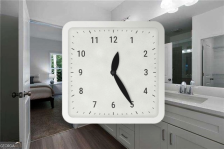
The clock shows **12:25**
